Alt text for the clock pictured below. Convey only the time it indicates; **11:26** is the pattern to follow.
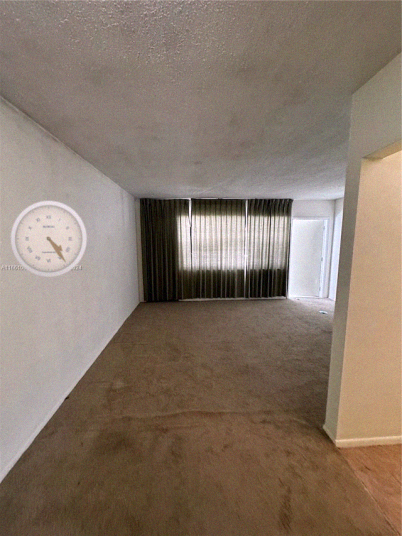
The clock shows **4:24**
